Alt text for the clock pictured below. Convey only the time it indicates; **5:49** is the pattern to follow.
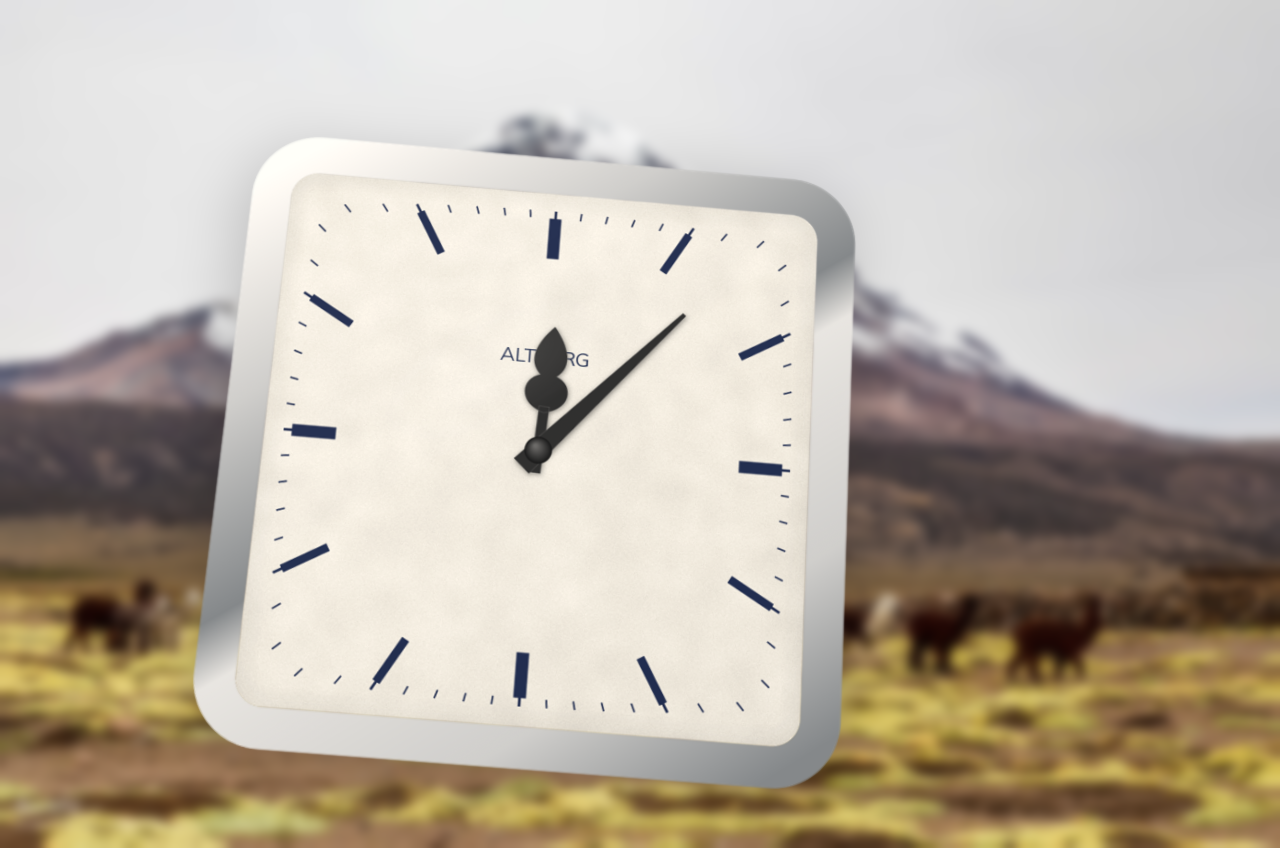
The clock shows **12:07**
